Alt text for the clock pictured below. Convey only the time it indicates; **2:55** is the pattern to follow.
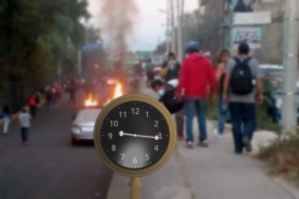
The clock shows **9:16**
